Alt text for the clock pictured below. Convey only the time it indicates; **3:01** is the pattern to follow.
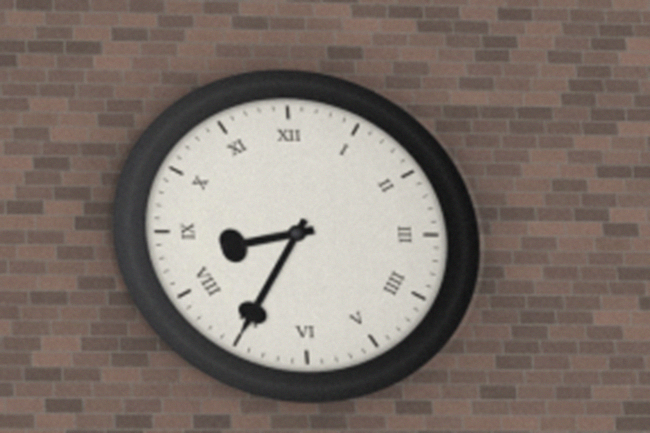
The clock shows **8:35**
